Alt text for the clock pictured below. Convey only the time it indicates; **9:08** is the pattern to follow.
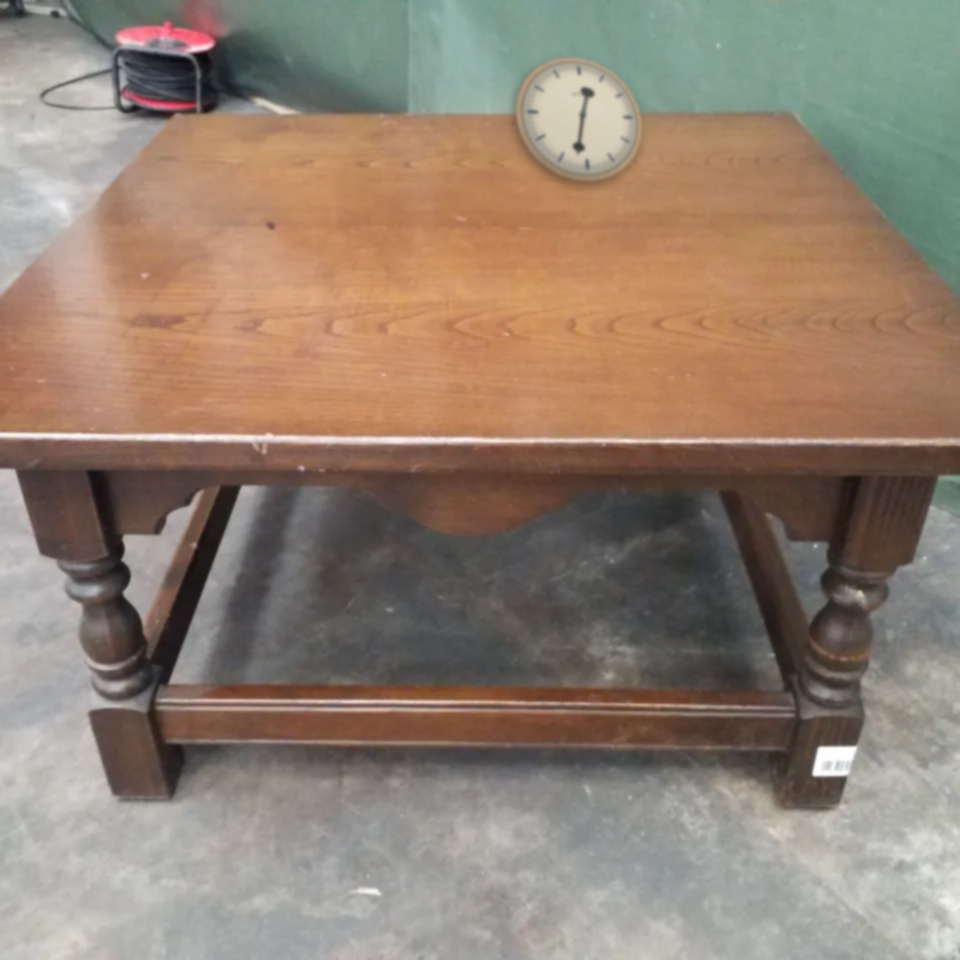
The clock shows **12:32**
